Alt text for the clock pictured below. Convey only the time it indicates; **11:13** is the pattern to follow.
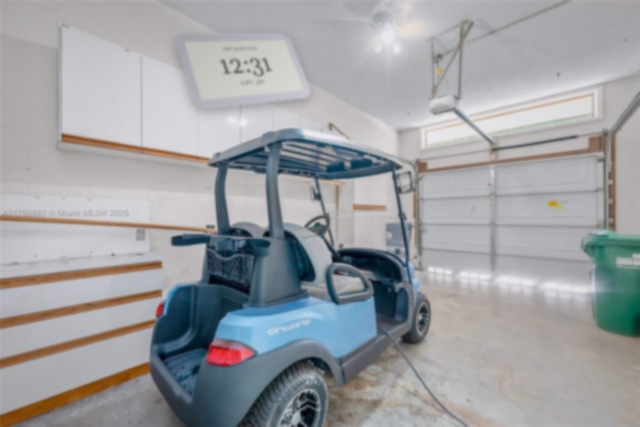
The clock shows **12:31**
